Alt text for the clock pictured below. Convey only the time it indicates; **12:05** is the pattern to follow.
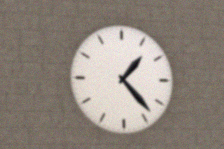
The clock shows **1:23**
